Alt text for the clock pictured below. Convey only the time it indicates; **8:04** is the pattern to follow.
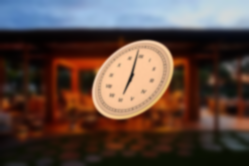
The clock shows **5:58**
